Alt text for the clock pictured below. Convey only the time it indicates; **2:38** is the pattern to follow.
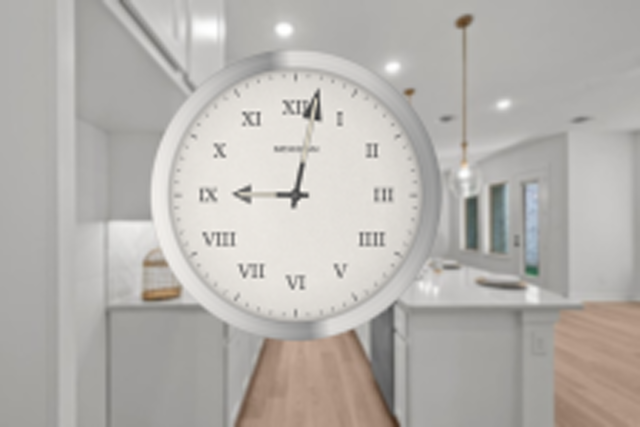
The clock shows **9:02**
